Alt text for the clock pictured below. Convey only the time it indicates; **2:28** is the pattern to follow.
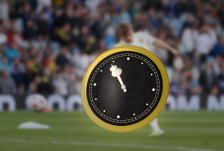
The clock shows **10:54**
